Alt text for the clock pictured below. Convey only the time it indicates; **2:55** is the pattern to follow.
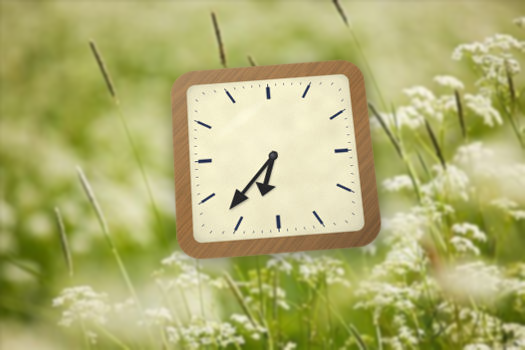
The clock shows **6:37**
